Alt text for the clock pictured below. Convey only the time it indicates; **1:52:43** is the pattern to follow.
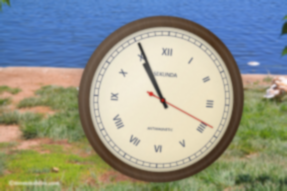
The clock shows **10:55:19**
